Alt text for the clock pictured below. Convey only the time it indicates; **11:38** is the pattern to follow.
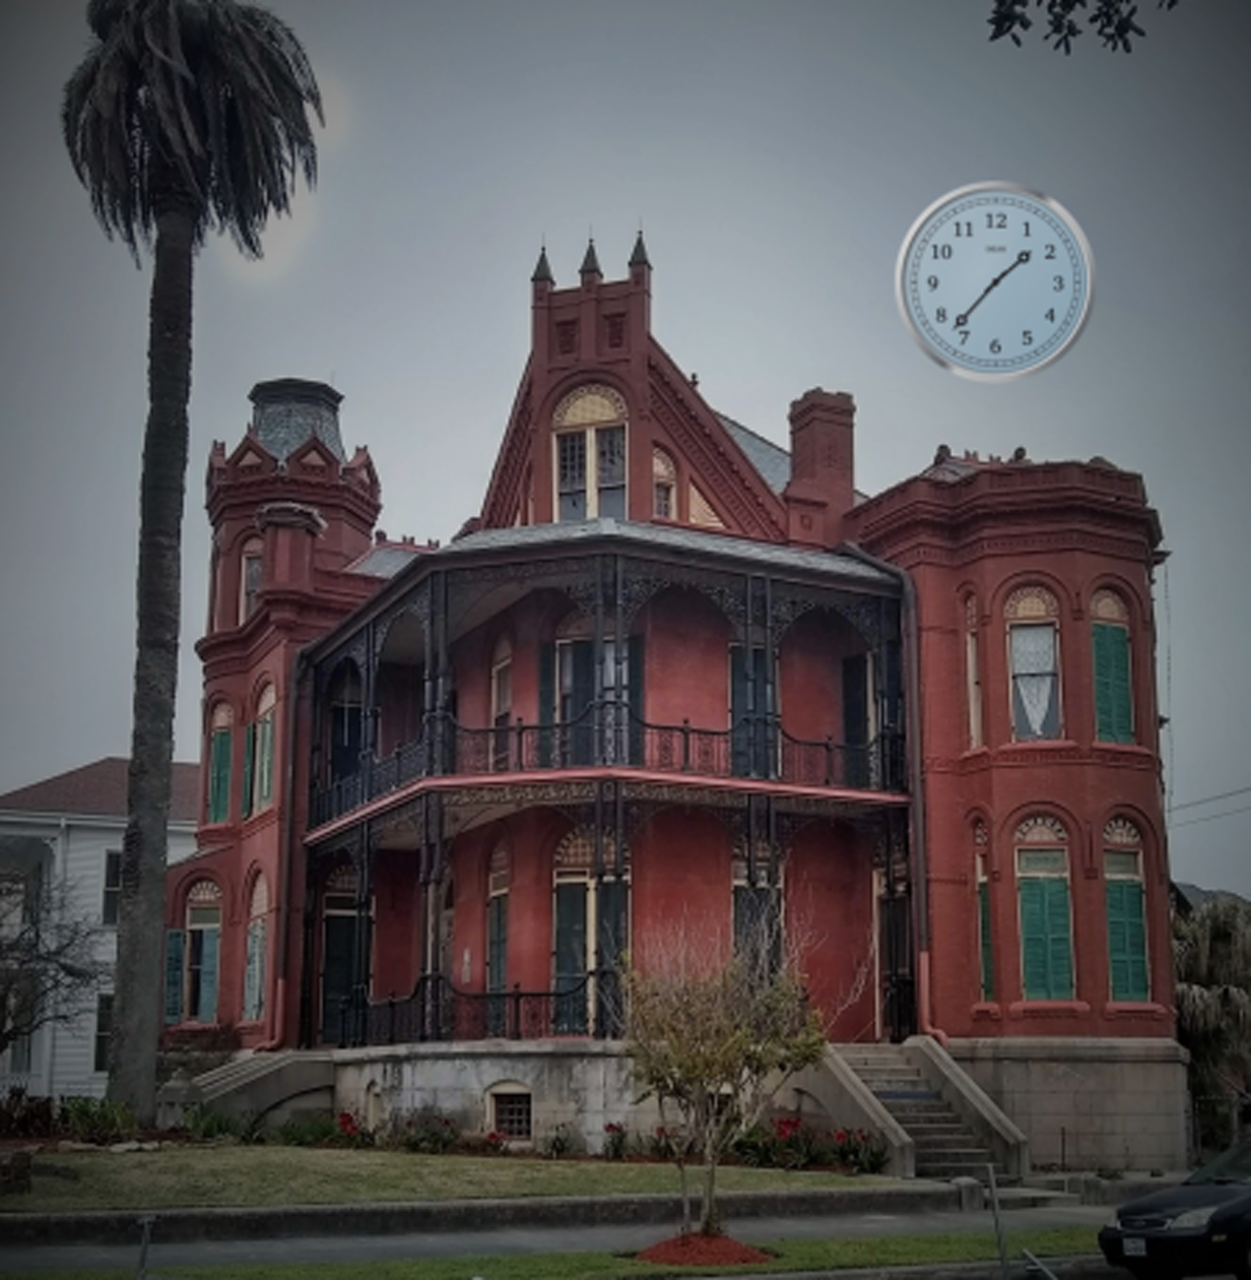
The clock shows **1:37**
